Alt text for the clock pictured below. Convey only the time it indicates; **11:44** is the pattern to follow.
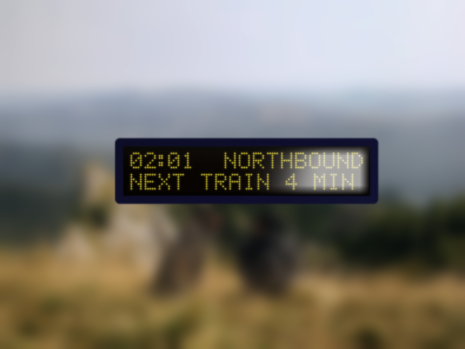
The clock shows **2:01**
